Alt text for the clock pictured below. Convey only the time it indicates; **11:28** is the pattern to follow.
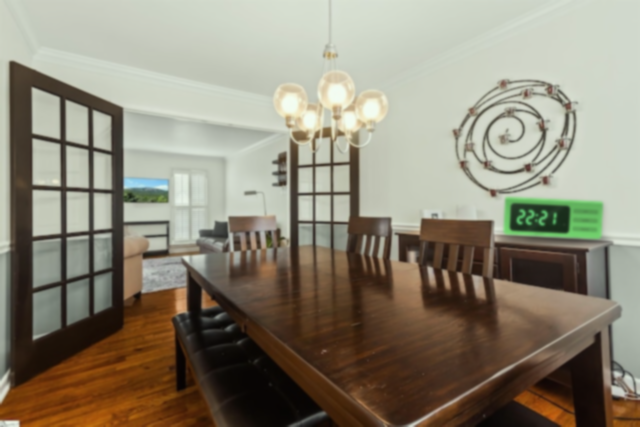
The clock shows **22:21**
